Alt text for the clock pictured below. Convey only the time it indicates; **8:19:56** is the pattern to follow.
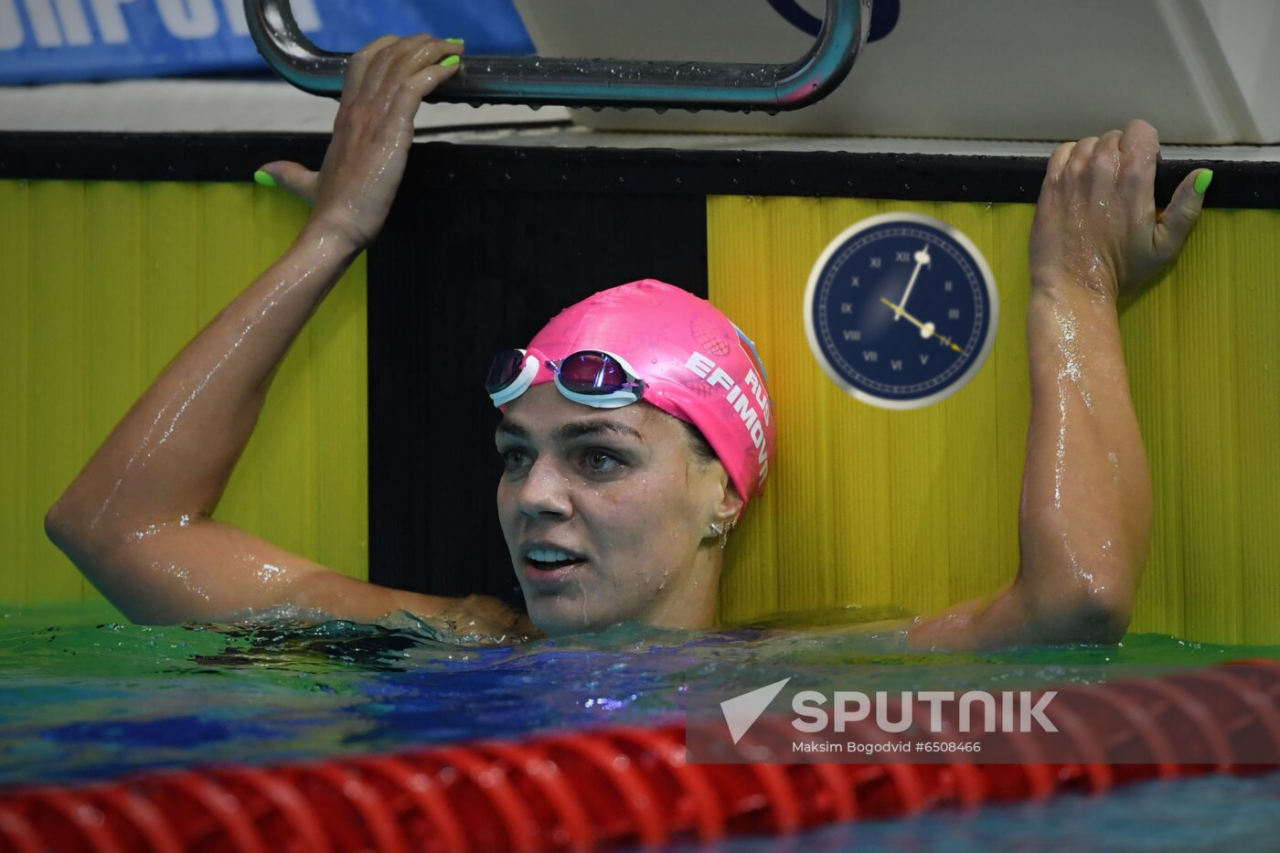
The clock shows **4:03:20**
